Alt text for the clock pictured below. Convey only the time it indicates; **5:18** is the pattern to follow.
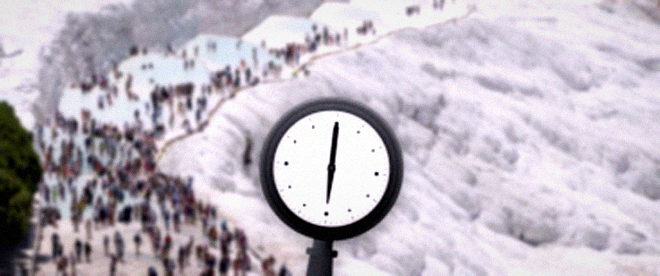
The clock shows **6:00**
